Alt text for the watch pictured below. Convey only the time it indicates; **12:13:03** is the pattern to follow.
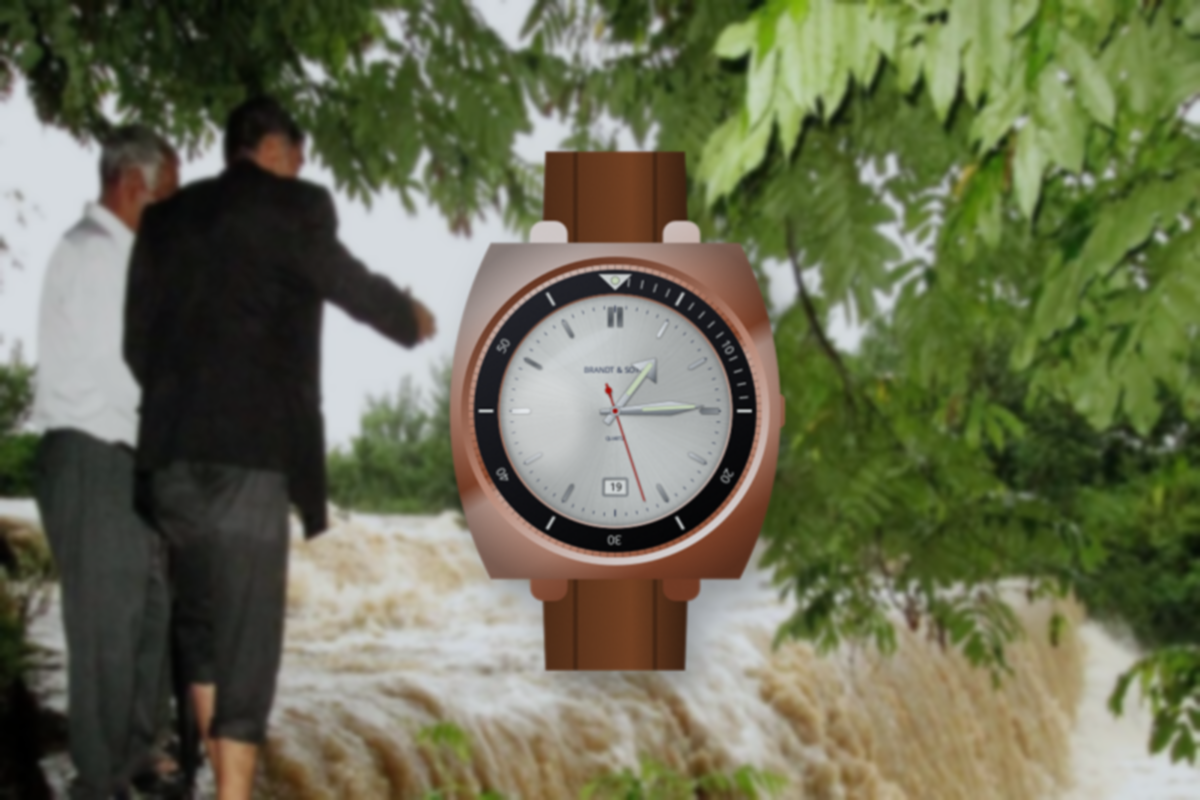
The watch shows **1:14:27**
